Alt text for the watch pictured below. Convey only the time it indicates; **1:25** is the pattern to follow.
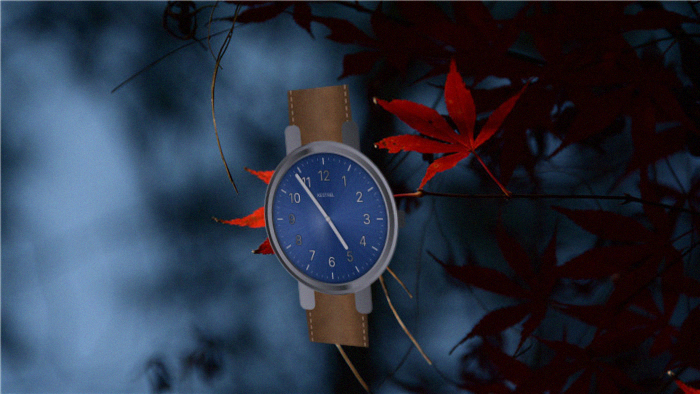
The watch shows **4:54**
